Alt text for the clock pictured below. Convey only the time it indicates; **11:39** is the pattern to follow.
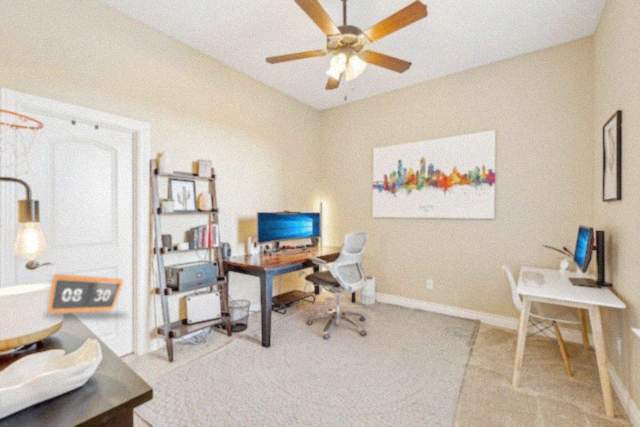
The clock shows **8:30**
